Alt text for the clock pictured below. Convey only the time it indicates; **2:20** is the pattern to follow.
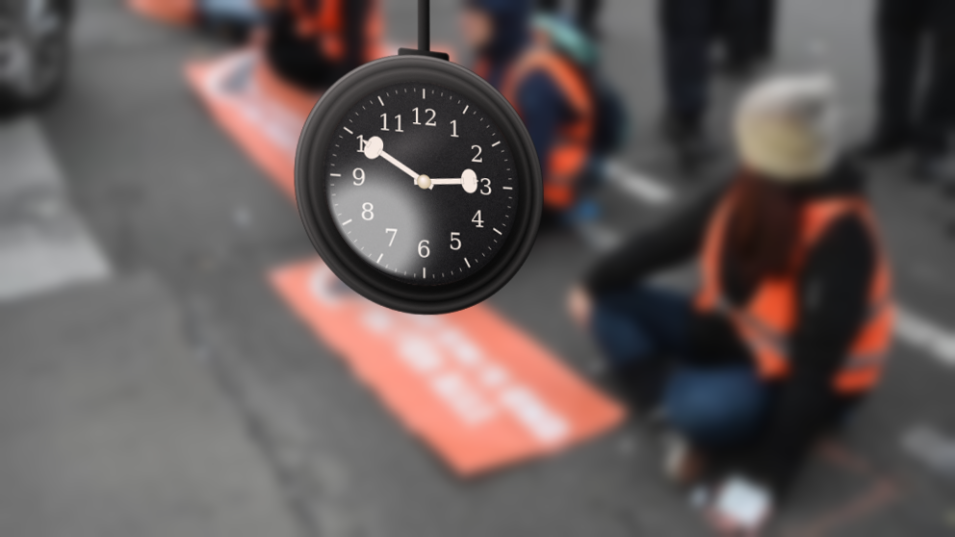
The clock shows **2:50**
